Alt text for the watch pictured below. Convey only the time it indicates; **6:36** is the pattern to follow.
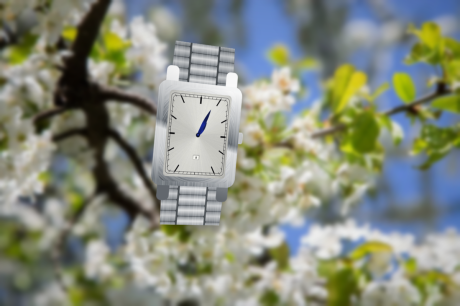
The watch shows **1:04**
